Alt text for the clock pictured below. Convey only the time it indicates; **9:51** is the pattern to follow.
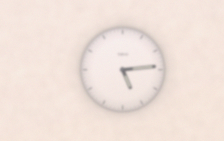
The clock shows **5:14**
